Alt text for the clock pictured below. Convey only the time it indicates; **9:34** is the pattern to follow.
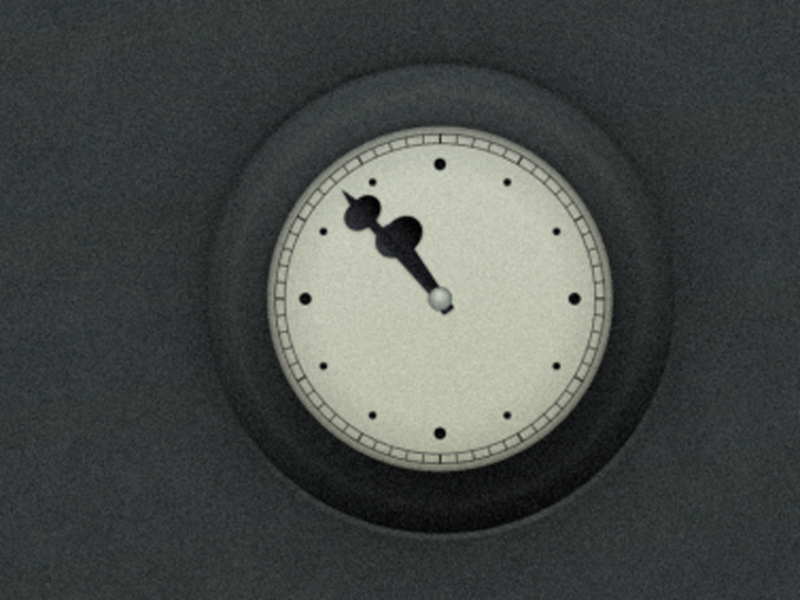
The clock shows **10:53**
